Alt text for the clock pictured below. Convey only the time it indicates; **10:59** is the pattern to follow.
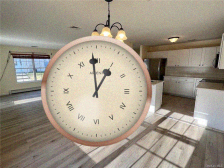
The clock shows **12:59**
